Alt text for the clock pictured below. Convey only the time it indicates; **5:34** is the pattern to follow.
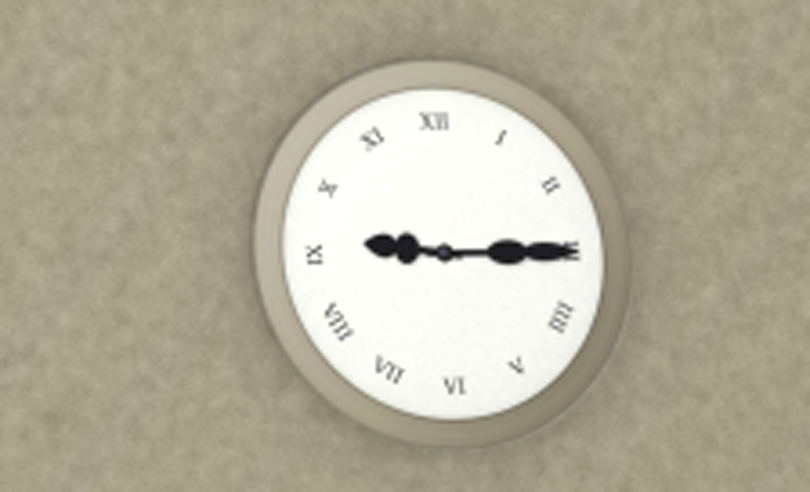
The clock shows **9:15**
